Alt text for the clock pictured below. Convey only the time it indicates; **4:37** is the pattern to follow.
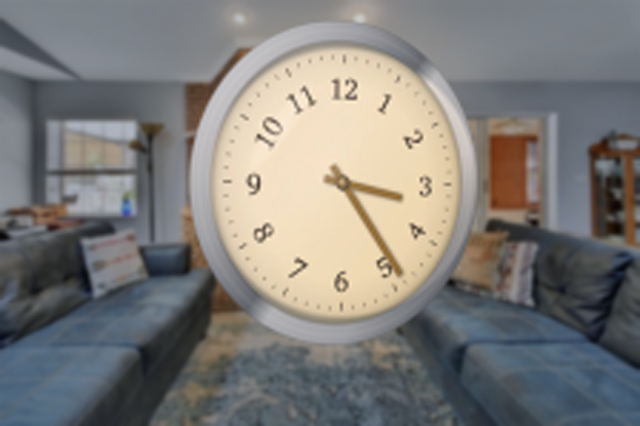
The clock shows **3:24**
